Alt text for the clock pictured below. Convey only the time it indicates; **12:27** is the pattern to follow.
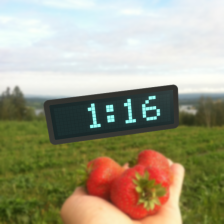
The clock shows **1:16**
